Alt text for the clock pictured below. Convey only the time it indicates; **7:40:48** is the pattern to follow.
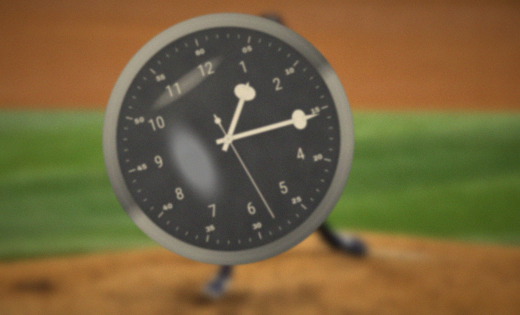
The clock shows **1:15:28**
